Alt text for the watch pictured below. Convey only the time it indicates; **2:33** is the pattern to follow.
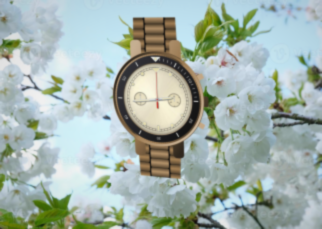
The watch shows **2:44**
